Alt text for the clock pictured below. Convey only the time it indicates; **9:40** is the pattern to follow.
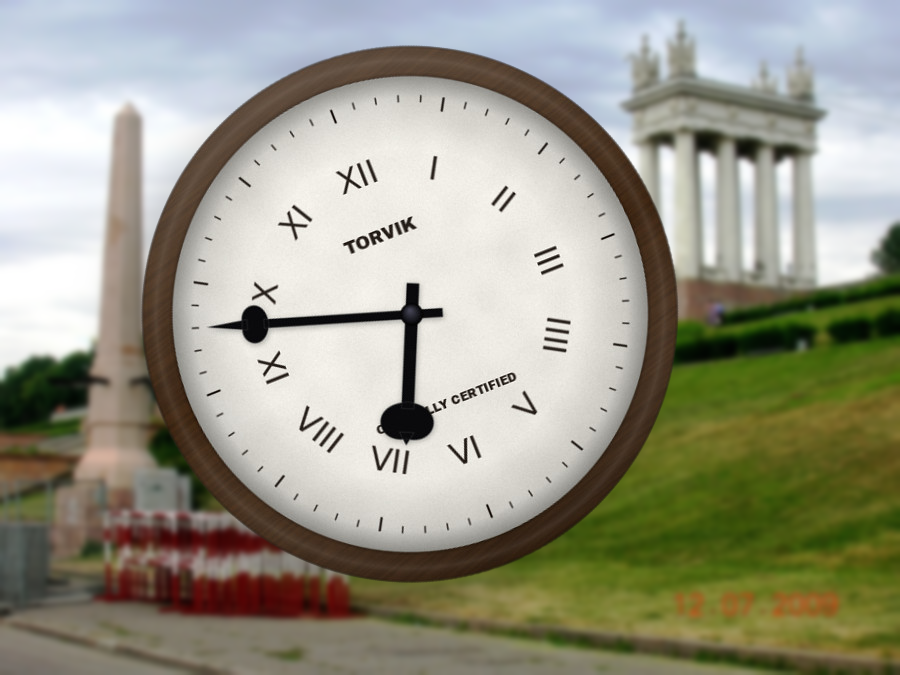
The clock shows **6:48**
